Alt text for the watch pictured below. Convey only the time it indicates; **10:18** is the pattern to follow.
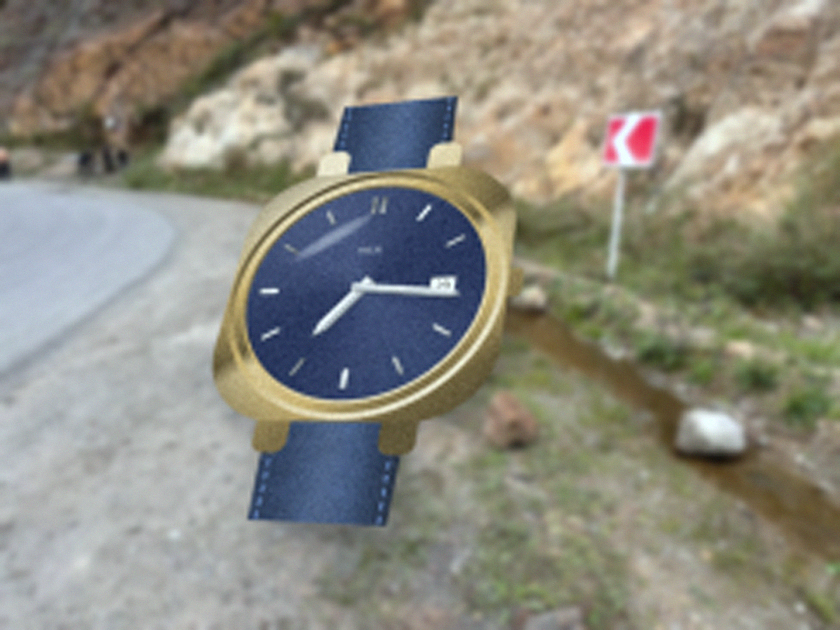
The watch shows **7:16**
